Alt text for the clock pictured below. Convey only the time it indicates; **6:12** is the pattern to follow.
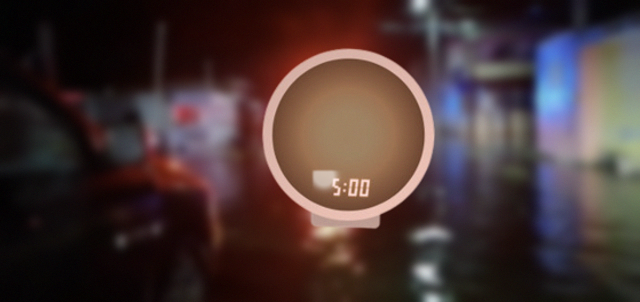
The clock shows **5:00**
